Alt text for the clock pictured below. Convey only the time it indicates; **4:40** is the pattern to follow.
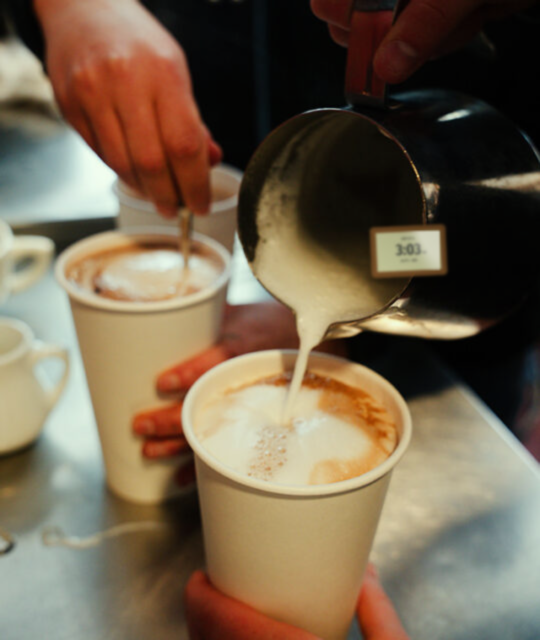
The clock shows **3:03**
